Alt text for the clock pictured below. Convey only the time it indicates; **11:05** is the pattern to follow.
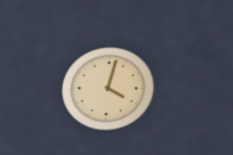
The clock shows **4:02**
